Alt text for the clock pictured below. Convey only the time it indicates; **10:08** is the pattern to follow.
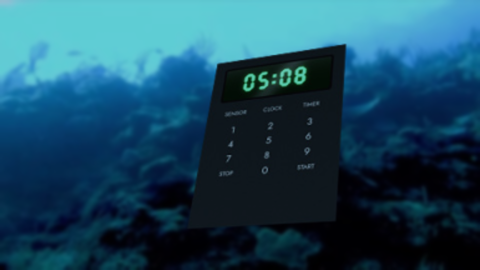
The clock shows **5:08**
